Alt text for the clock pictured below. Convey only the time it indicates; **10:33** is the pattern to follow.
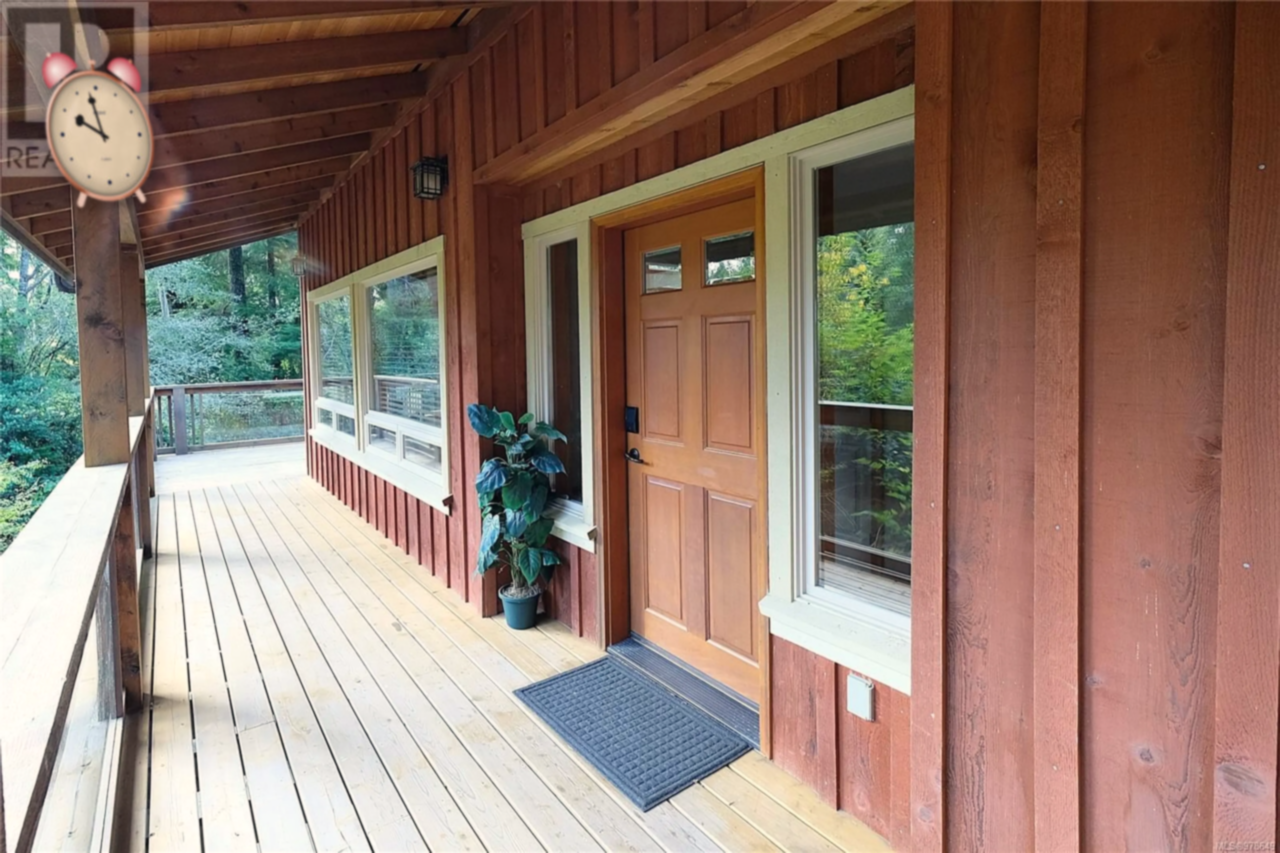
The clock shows **9:58**
